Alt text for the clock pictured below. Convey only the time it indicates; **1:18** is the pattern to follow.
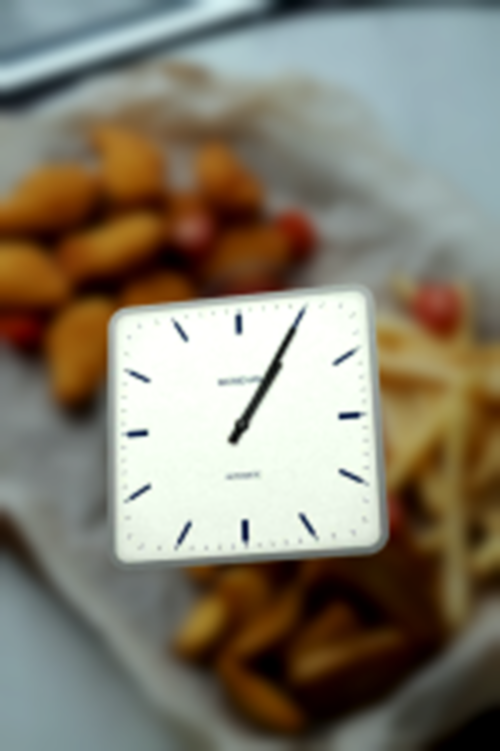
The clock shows **1:05**
